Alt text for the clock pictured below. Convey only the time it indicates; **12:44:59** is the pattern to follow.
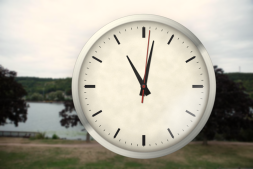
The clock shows **11:02:01**
